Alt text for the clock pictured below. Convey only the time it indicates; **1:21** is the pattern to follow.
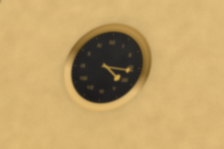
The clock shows **4:16**
